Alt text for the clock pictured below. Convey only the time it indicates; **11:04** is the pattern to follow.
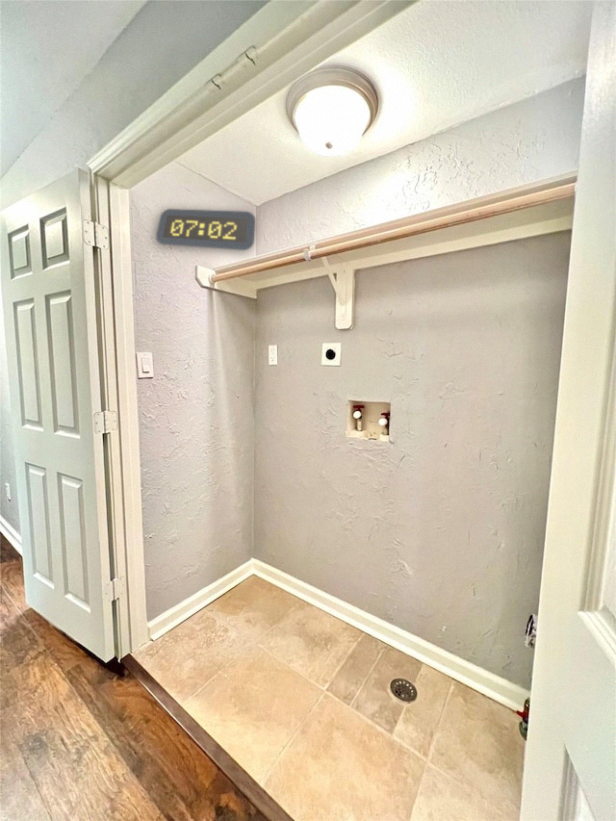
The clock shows **7:02**
